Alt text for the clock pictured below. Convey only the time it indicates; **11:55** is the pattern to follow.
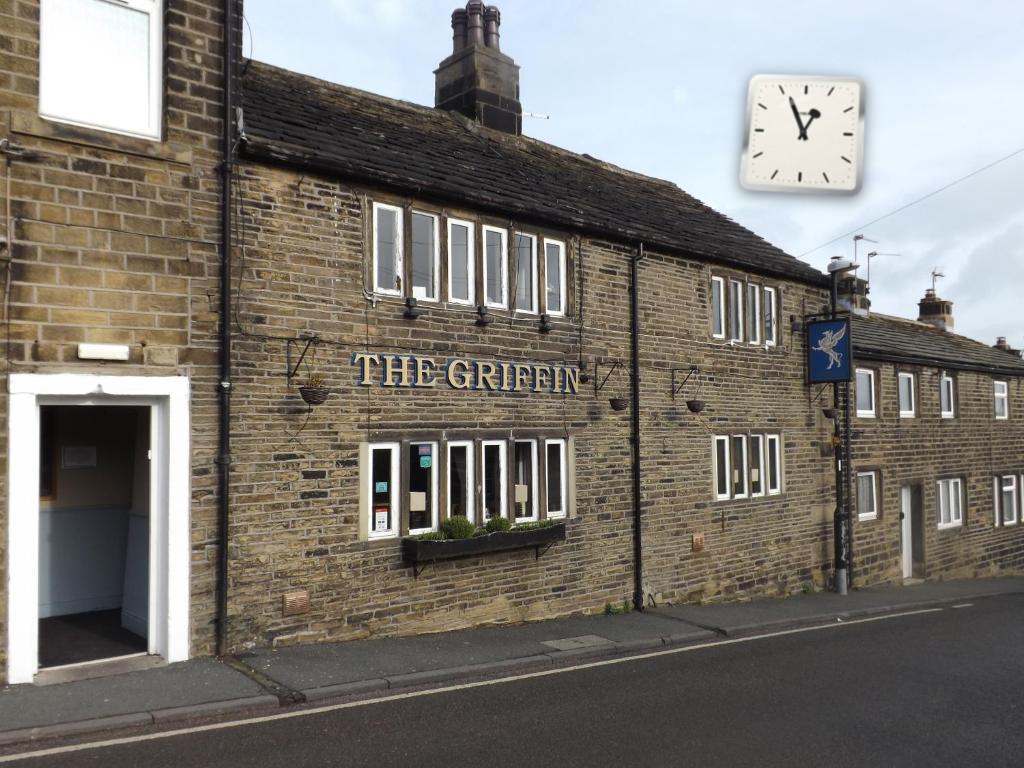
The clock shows **12:56**
